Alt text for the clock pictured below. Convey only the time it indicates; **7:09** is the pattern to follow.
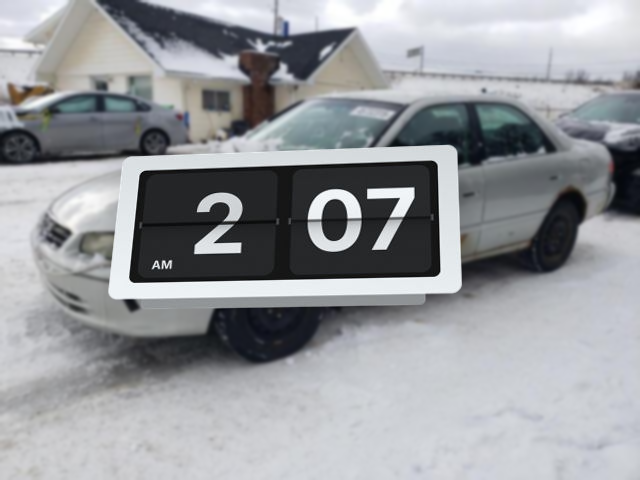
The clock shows **2:07**
